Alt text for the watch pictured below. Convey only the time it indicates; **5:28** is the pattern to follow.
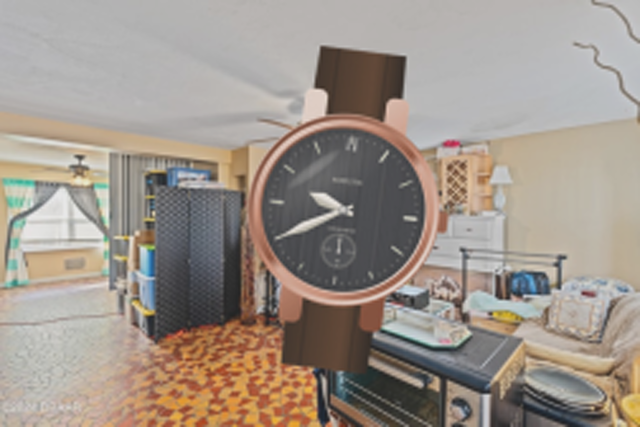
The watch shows **9:40**
